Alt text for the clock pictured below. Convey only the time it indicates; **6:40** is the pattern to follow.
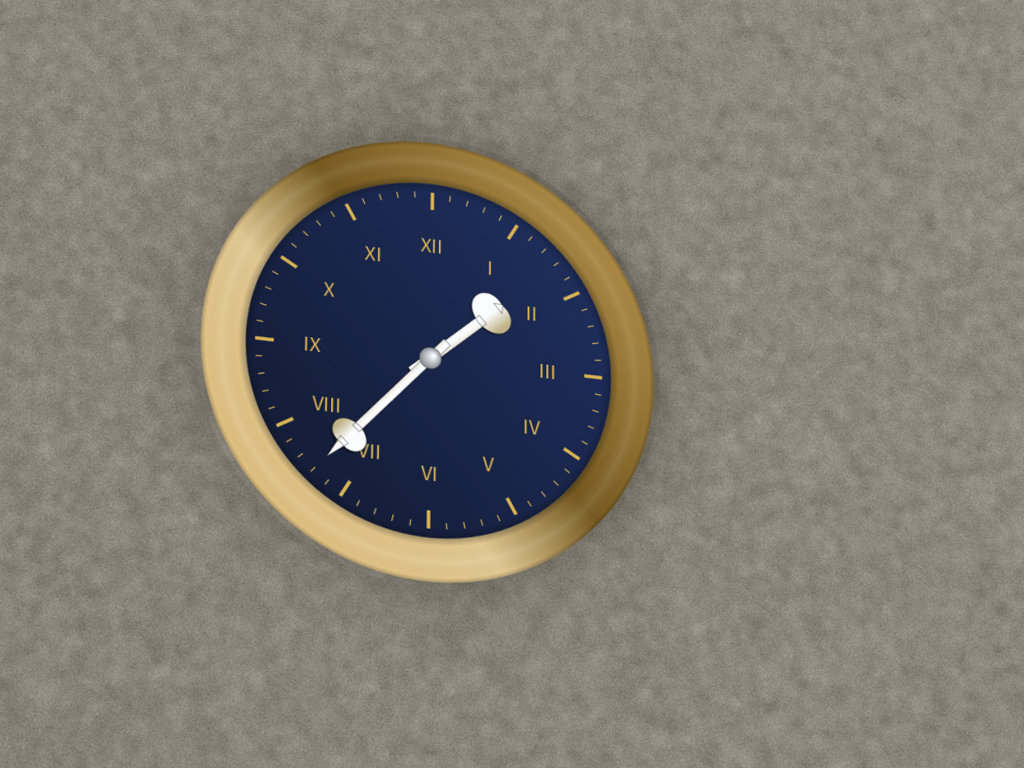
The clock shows **1:37**
